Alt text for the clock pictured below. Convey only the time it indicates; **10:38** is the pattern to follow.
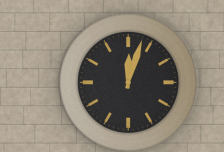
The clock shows **12:03**
